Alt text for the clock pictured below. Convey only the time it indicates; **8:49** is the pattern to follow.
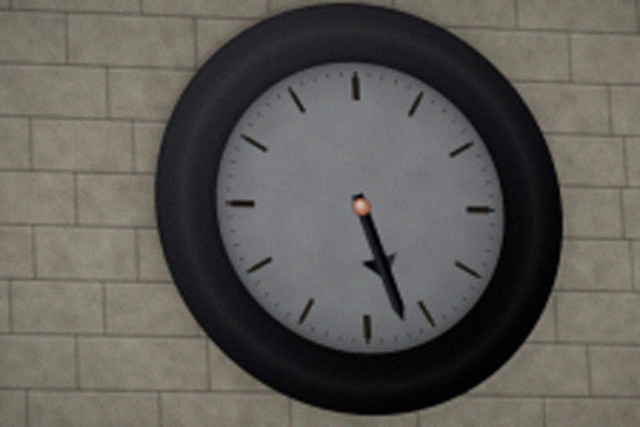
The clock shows **5:27**
